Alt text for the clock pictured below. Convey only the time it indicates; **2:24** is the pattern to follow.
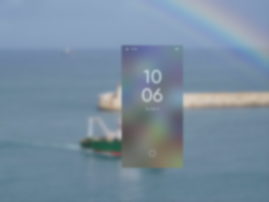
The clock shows **10:06**
